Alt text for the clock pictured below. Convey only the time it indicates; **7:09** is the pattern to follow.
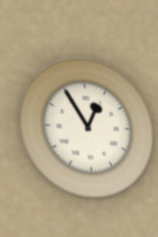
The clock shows **12:55**
